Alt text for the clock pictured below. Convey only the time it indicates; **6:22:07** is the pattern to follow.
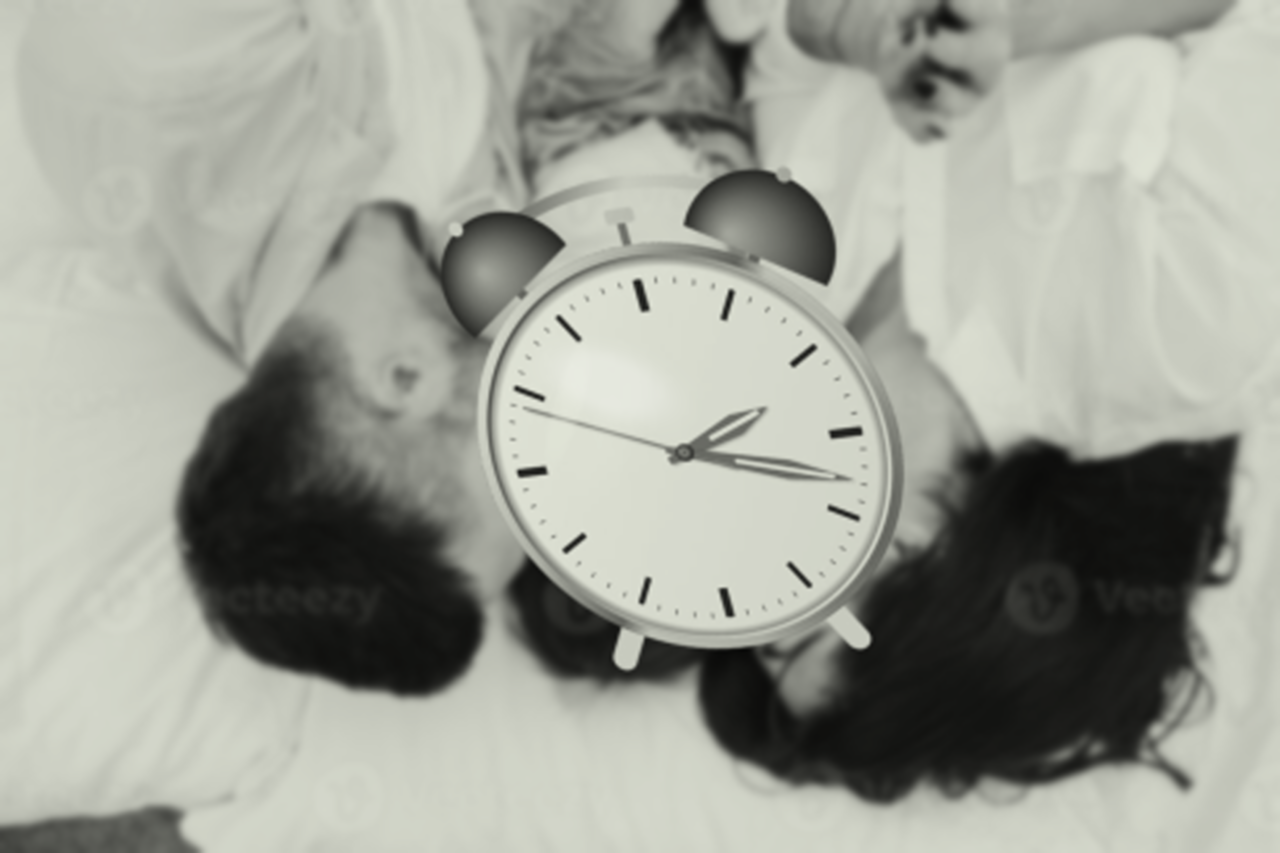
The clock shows **2:17:49**
